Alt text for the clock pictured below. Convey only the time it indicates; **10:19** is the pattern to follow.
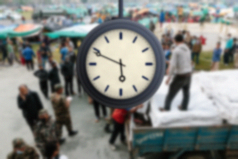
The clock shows **5:49**
